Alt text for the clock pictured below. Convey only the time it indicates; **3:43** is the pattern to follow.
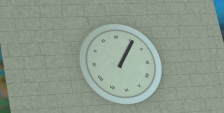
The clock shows **1:06**
